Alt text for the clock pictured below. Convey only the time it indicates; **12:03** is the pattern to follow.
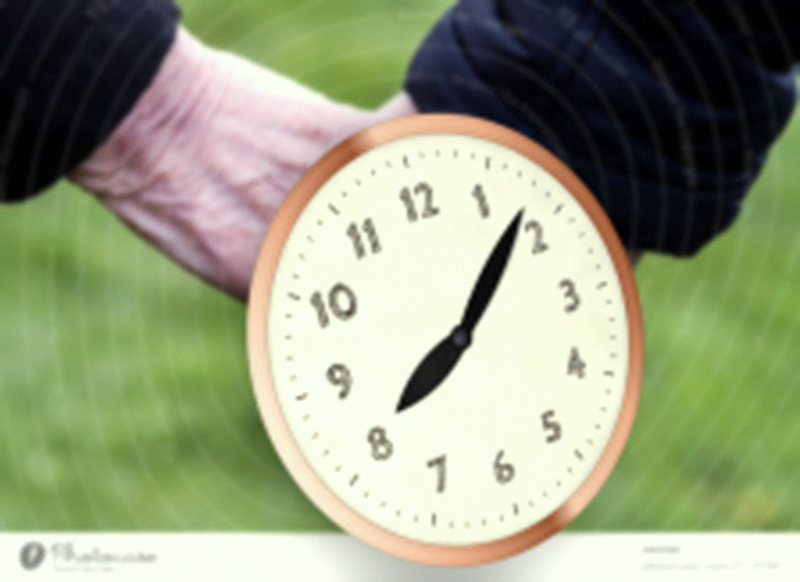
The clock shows **8:08**
